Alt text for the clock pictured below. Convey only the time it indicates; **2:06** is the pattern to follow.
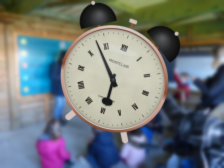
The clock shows **5:53**
